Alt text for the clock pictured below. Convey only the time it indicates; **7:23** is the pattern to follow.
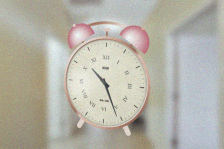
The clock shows **10:26**
